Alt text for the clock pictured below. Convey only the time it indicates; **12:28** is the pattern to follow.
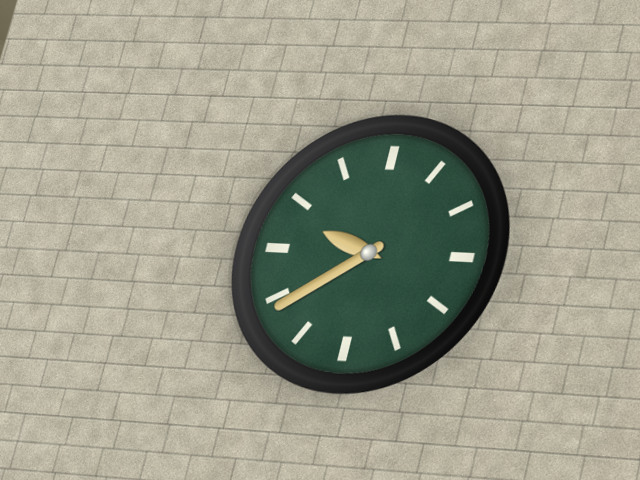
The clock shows **9:39**
